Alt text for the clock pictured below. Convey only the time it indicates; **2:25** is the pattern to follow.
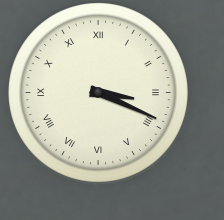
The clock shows **3:19**
